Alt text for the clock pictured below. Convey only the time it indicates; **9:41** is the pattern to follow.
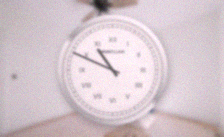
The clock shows **10:49**
